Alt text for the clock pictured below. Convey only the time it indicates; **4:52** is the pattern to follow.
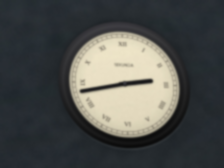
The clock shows **2:43**
